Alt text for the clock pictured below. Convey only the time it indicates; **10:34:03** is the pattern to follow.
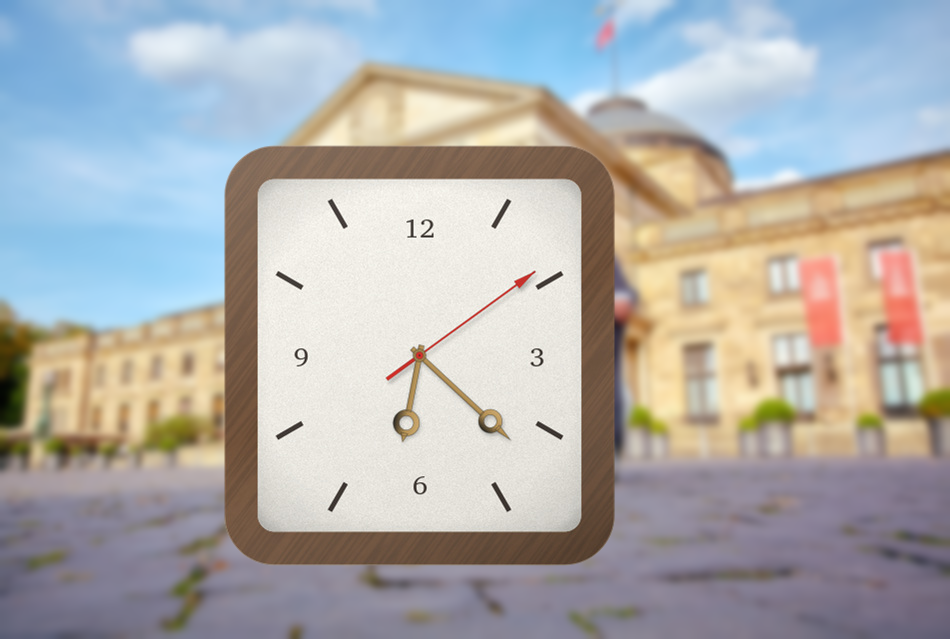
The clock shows **6:22:09**
